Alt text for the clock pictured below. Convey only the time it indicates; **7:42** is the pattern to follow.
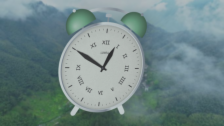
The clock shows **12:50**
